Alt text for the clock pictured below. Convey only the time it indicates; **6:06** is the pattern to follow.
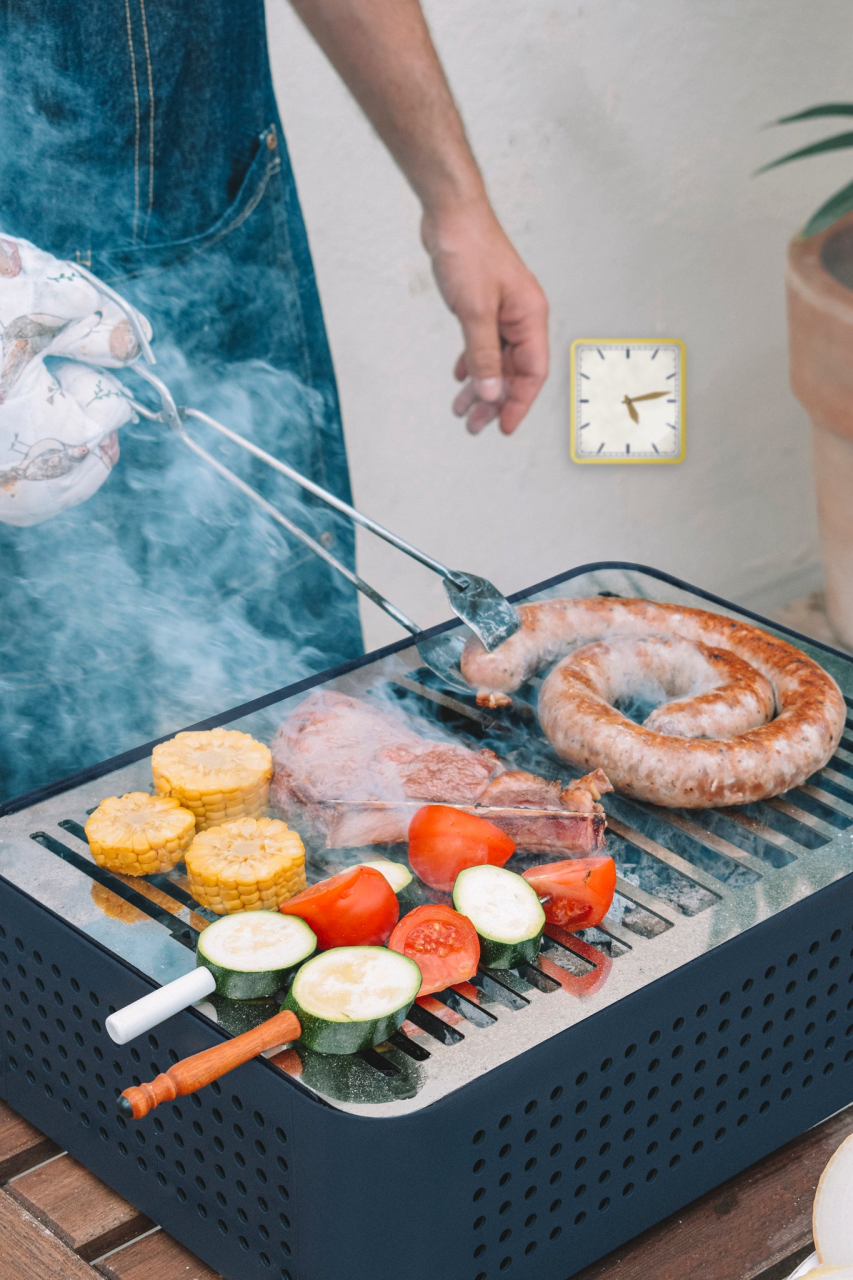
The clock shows **5:13**
